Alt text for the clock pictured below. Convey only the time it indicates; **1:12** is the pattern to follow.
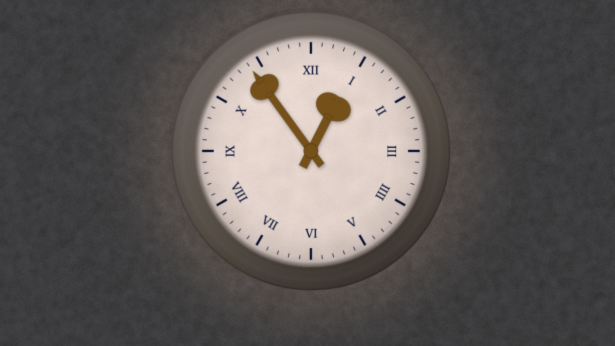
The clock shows **12:54**
